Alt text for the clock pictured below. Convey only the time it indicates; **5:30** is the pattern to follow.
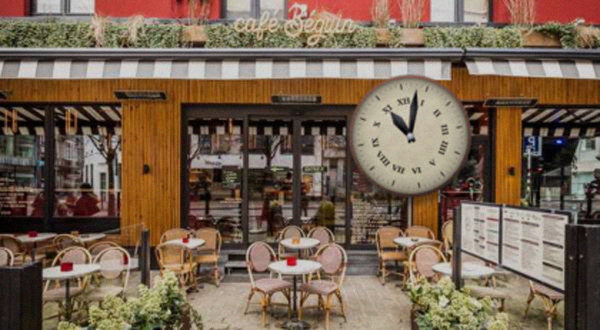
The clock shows **11:03**
